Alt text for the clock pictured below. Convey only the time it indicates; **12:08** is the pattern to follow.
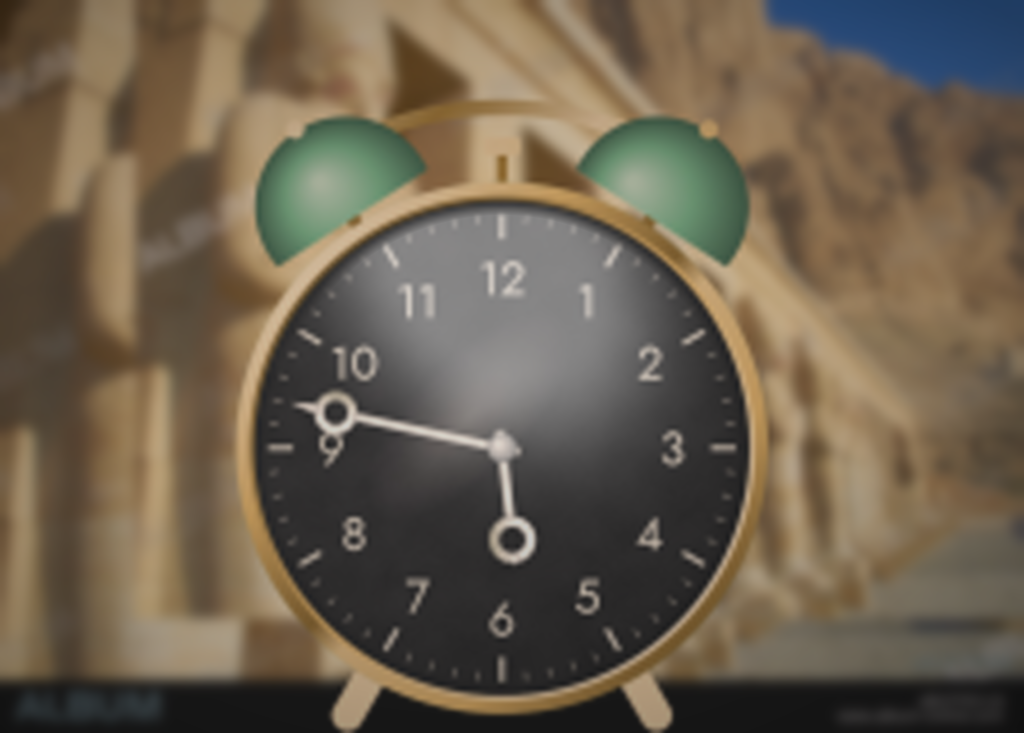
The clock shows **5:47**
